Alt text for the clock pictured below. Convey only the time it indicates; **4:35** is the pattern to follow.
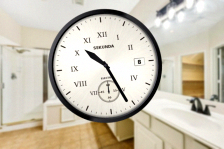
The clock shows **10:26**
